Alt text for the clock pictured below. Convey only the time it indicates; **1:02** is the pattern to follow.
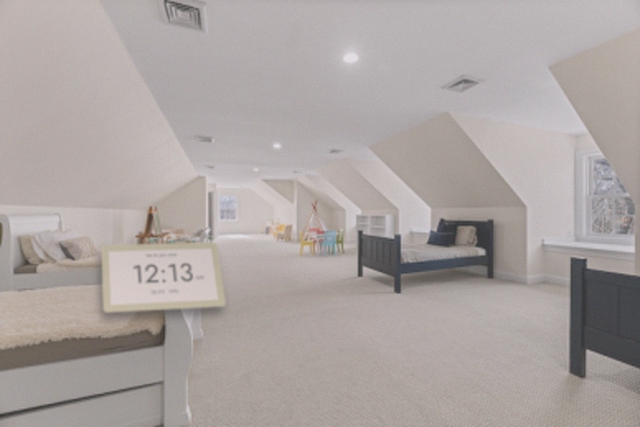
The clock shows **12:13**
